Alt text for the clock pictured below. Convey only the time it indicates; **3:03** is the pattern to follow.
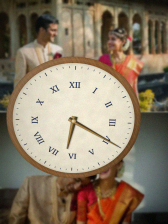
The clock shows **6:20**
